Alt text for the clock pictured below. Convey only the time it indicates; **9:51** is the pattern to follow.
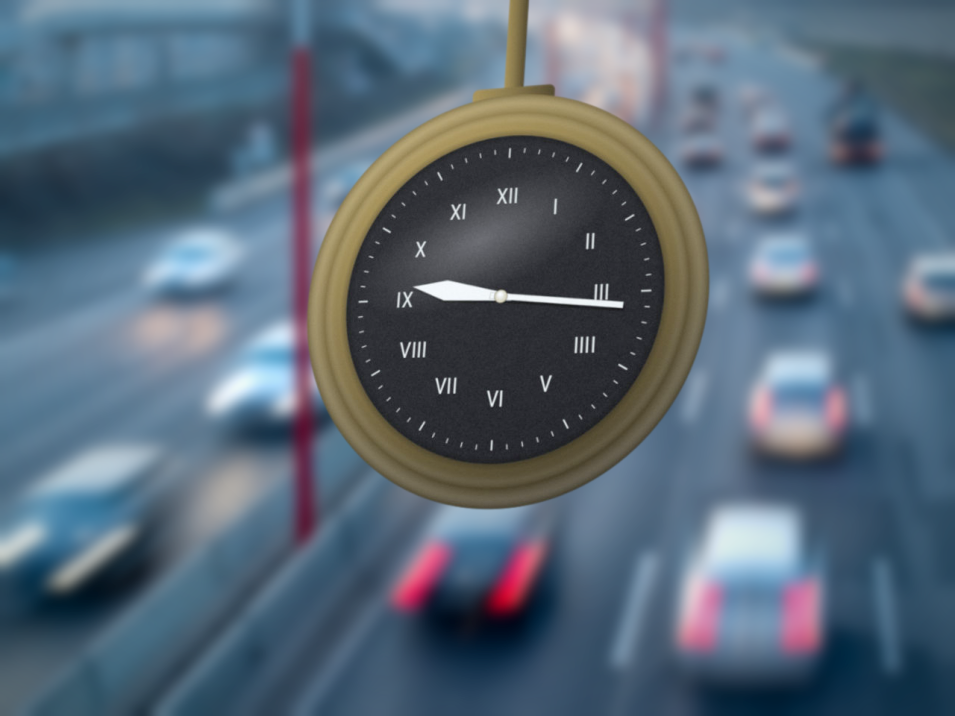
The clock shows **9:16**
